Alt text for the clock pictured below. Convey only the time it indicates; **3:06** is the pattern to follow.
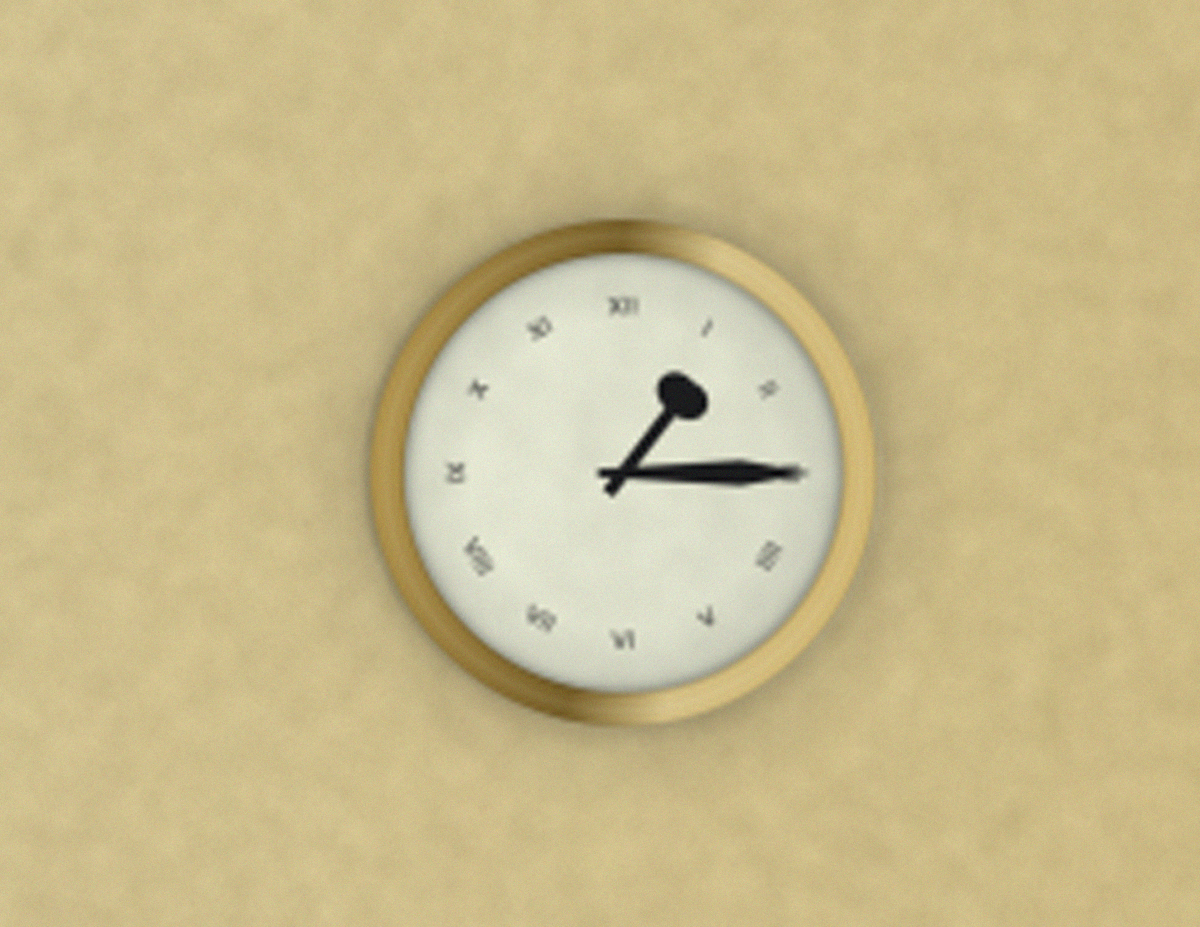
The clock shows **1:15**
